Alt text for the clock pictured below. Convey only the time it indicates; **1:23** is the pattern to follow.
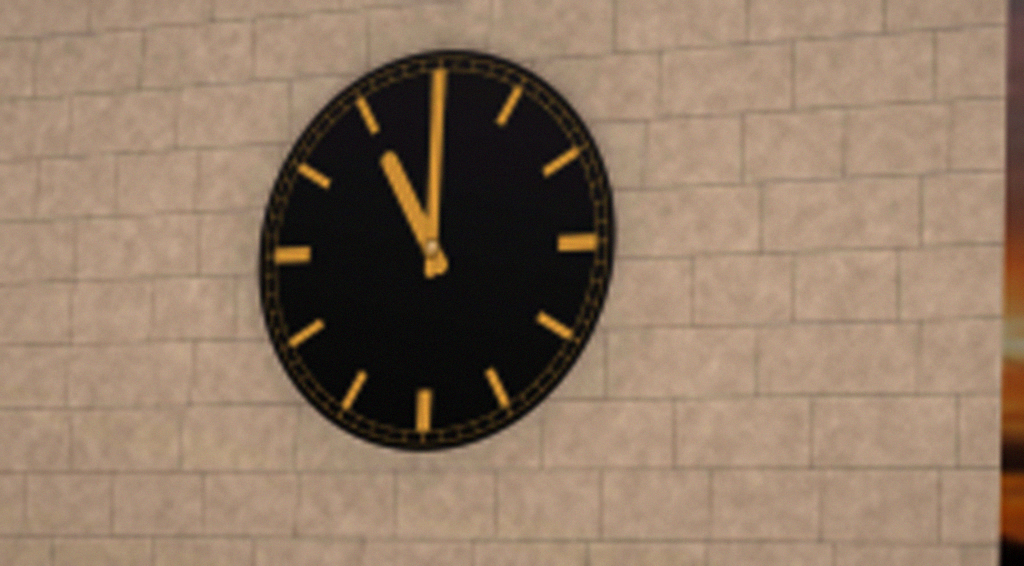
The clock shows **11:00**
